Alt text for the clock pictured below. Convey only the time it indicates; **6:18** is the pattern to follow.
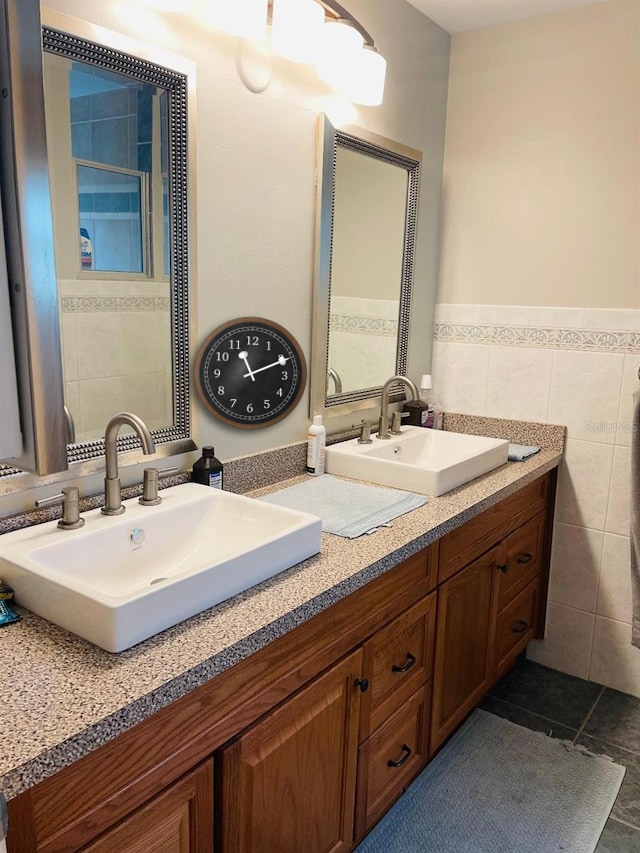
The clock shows **11:11**
